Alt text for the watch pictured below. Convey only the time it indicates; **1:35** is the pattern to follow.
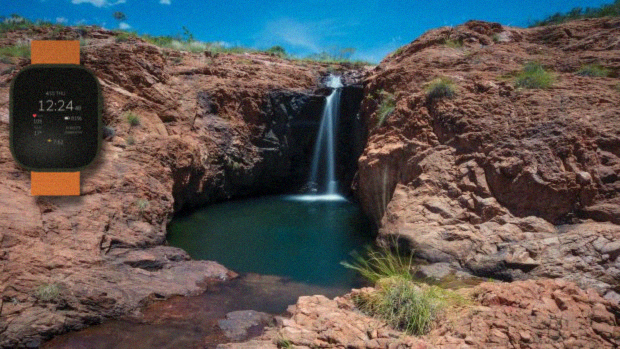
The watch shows **12:24**
